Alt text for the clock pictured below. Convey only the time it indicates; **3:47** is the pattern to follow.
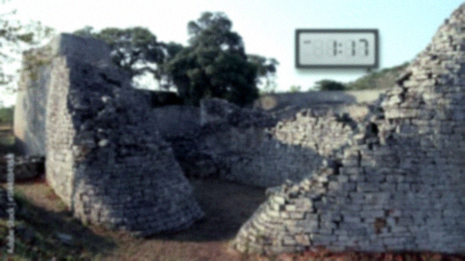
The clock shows **1:17**
